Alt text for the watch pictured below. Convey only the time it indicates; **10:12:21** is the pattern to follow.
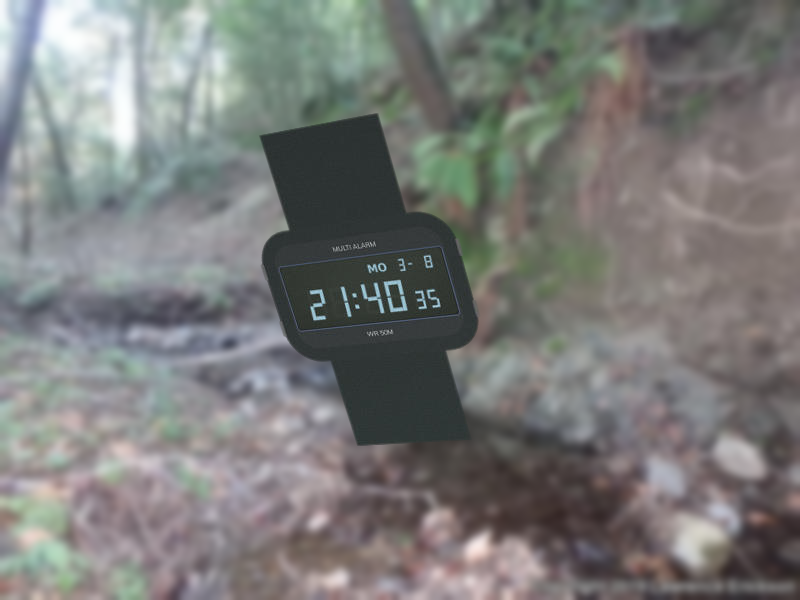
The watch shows **21:40:35**
